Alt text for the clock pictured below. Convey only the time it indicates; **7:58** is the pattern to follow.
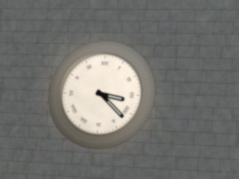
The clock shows **3:22**
